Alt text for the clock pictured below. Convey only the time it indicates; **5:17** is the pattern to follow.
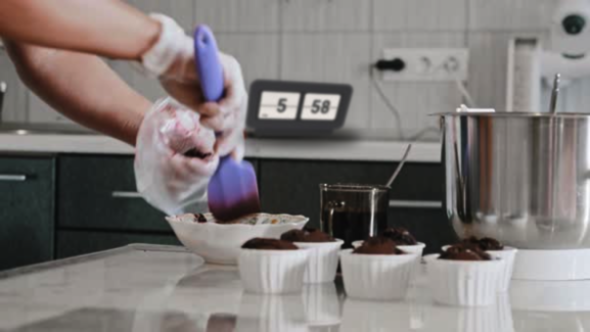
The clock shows **5:58**
